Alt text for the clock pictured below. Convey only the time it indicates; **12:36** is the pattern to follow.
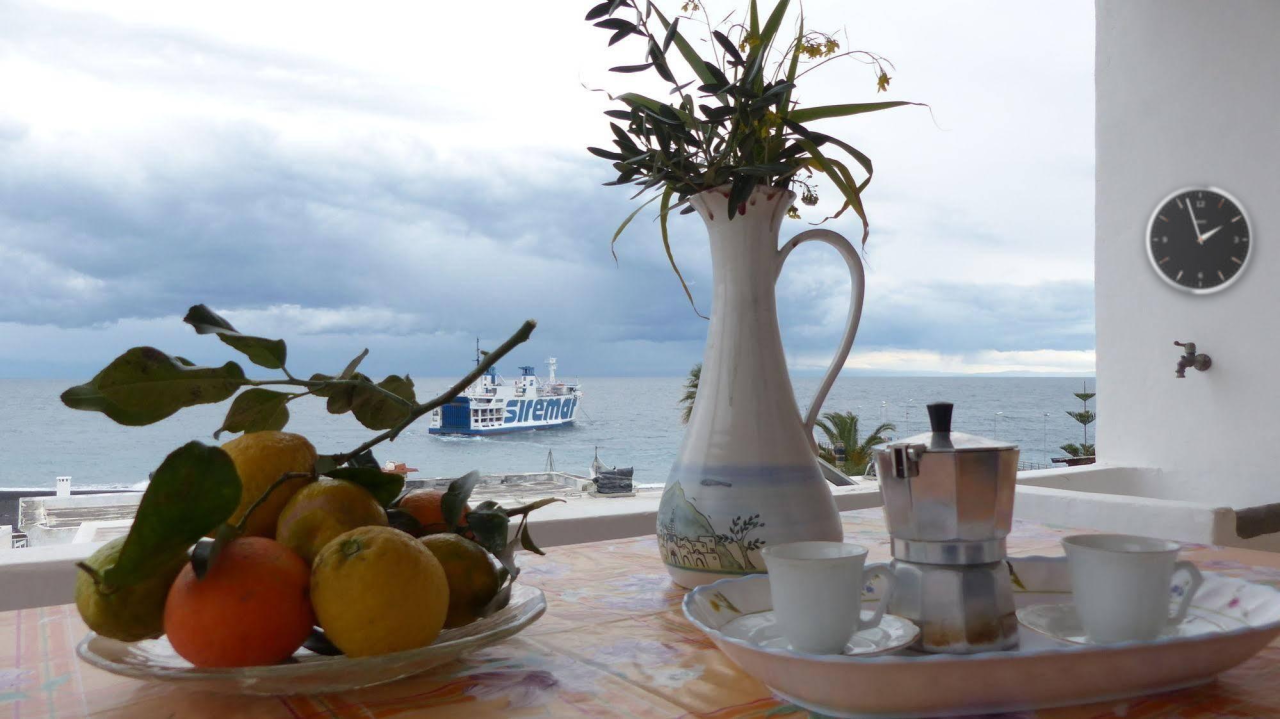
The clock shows **1:57**
